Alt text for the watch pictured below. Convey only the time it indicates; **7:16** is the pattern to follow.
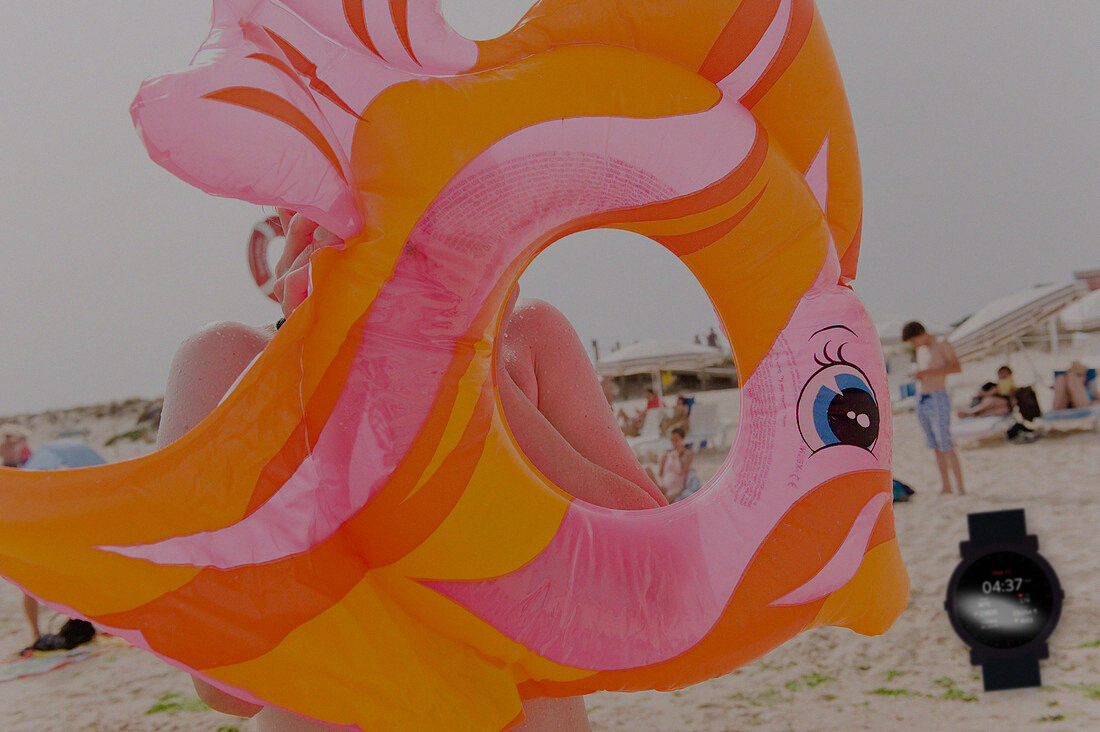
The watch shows **4:37**
